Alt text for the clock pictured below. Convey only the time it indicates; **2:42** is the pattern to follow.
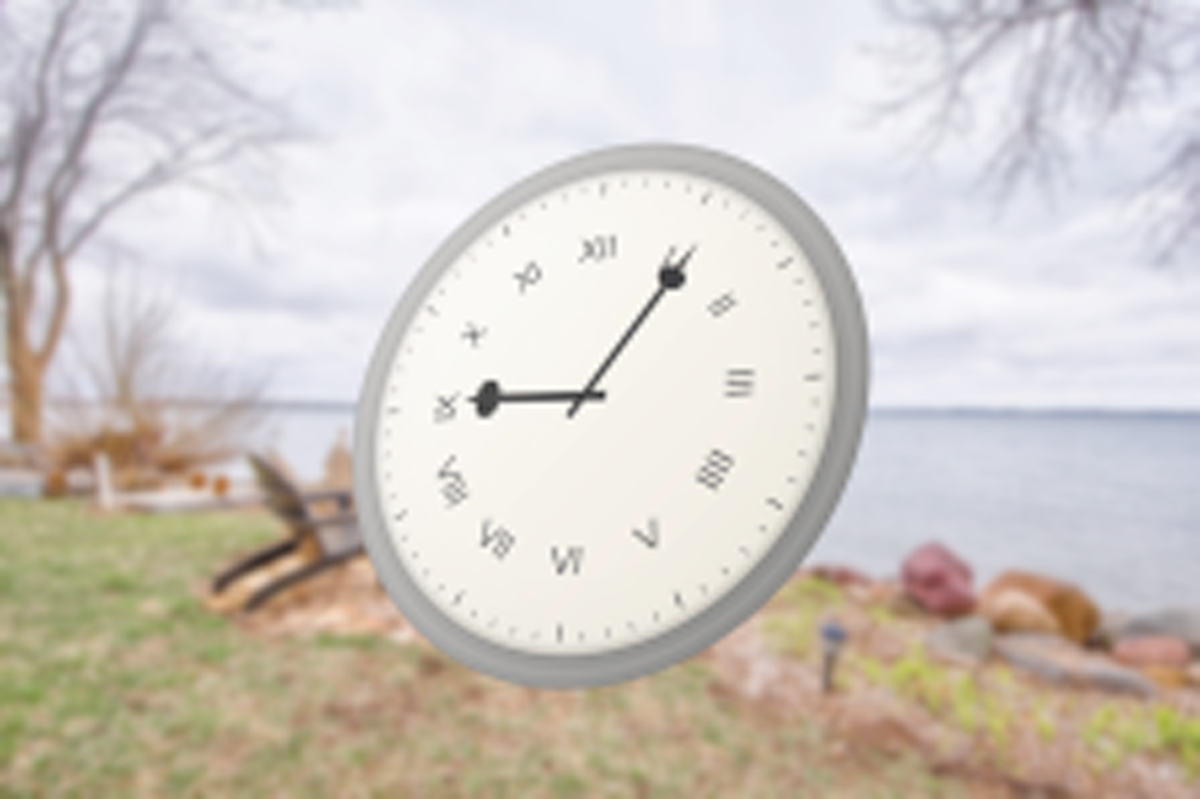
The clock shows **9:06**
